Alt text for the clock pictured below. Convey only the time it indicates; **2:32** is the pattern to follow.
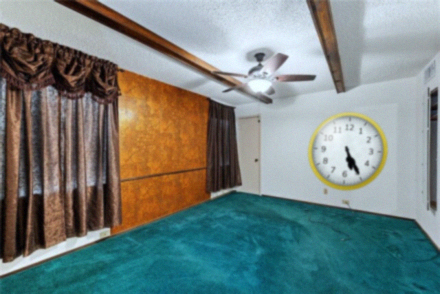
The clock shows **5:25**
